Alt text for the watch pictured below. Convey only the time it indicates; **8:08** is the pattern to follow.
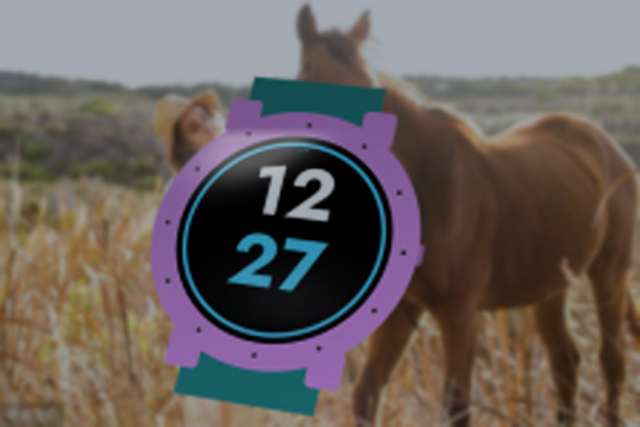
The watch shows **12:27**
